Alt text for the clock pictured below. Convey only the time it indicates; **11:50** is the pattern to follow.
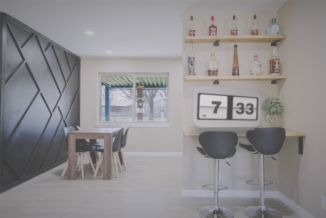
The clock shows **7:33**
